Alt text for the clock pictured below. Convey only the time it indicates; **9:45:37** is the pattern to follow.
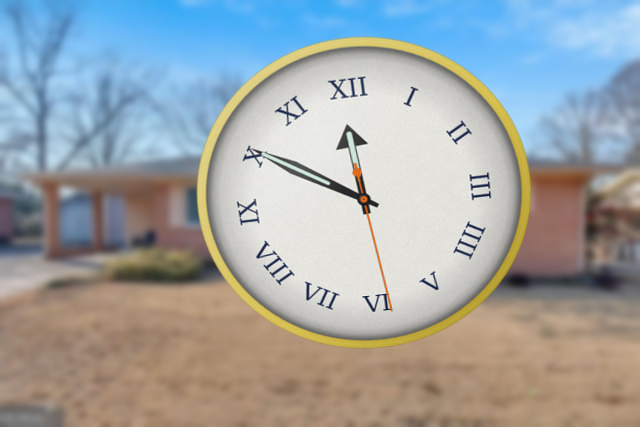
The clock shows **11:50:29**
